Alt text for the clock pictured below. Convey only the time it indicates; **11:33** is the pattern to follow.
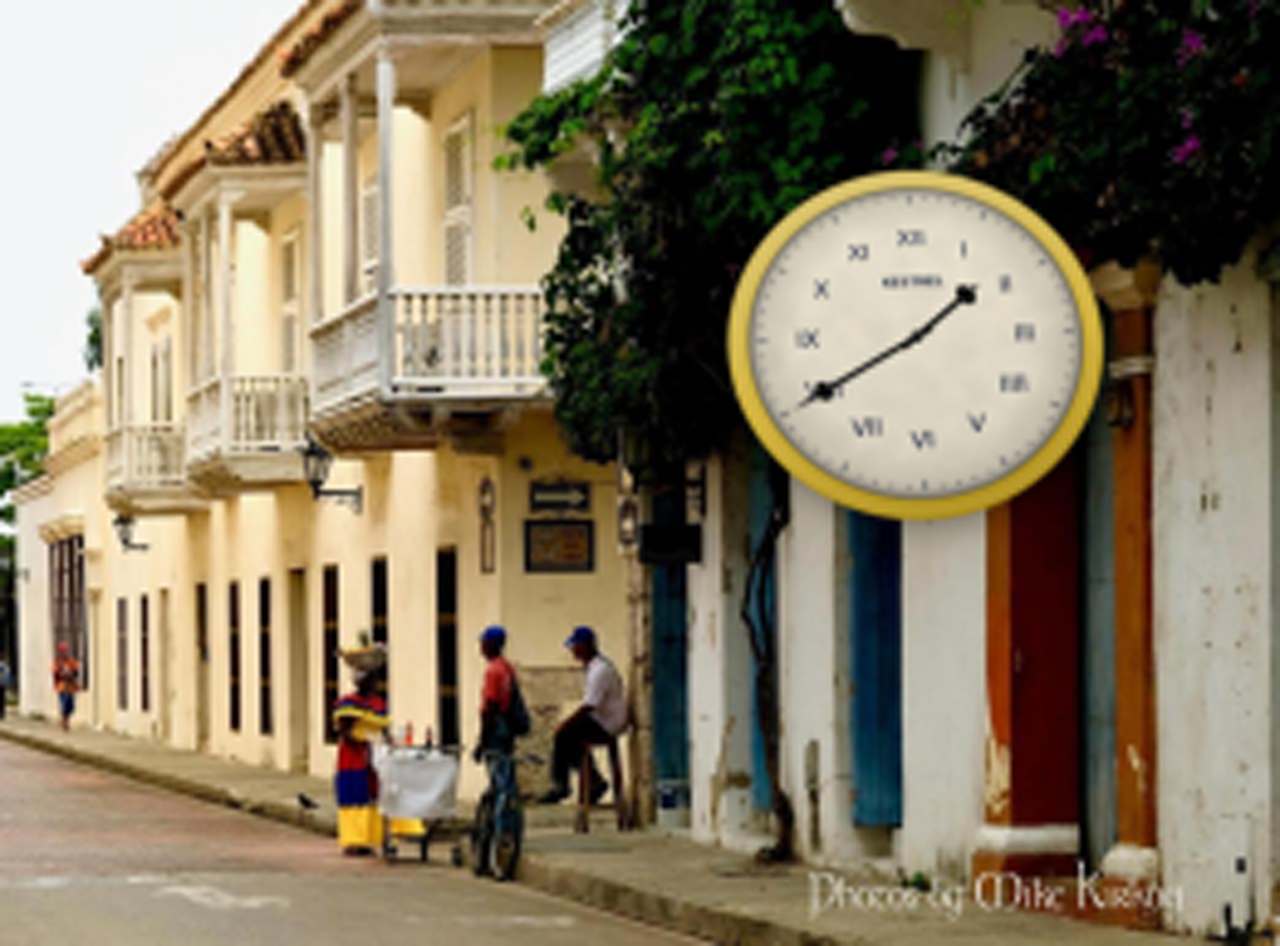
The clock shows **1:40**
